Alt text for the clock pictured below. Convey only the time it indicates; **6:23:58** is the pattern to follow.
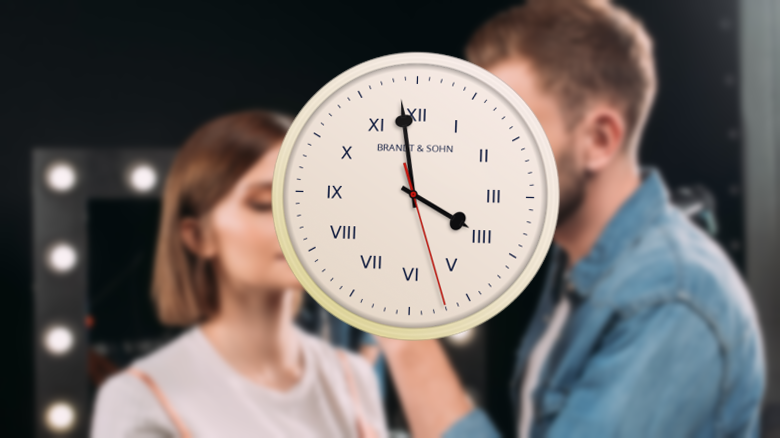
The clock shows **3:58:27**
